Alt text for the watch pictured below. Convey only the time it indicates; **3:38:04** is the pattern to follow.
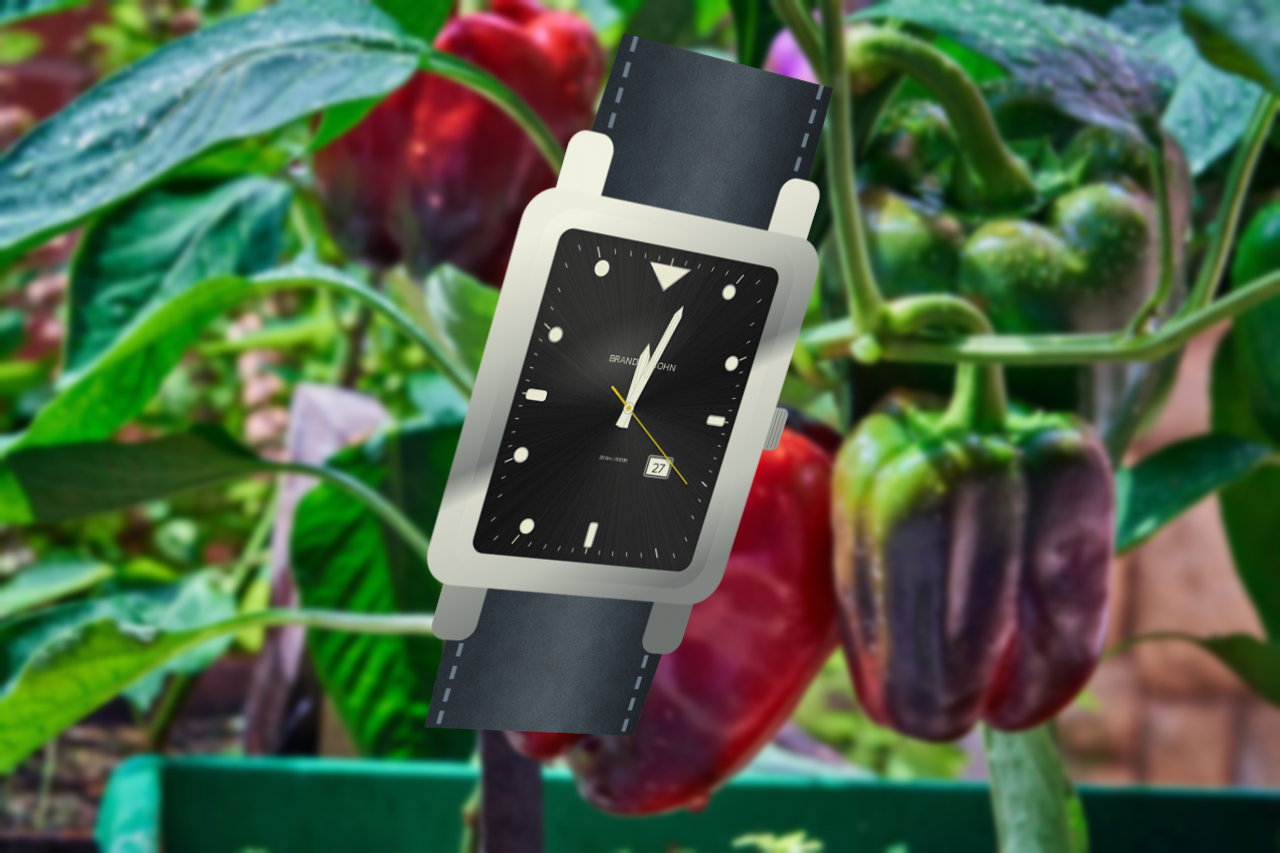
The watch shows **12:02:21**
